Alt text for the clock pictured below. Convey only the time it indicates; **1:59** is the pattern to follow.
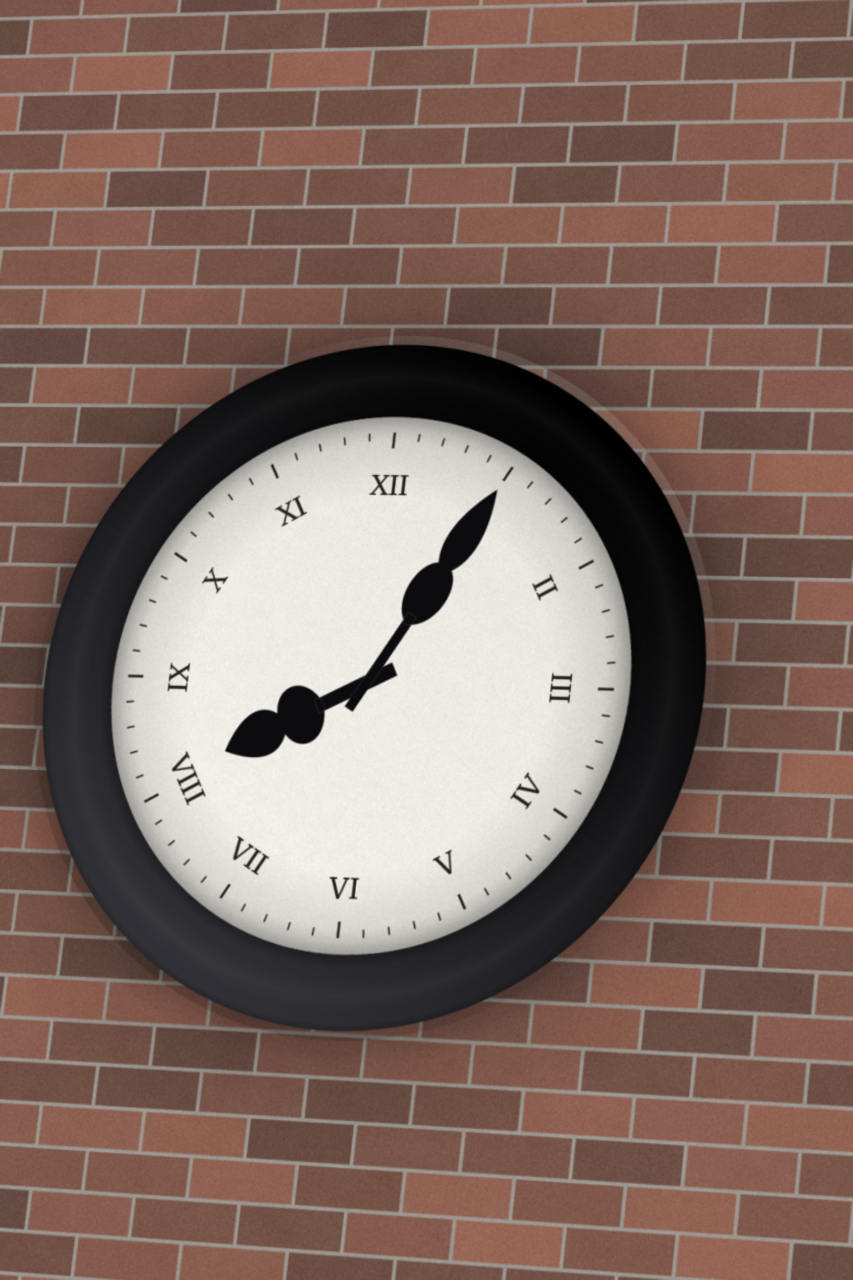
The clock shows **8:05**
